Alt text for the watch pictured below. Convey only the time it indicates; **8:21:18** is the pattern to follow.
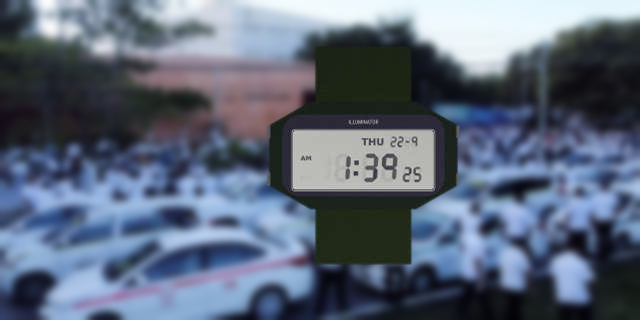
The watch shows **1:39:25**
